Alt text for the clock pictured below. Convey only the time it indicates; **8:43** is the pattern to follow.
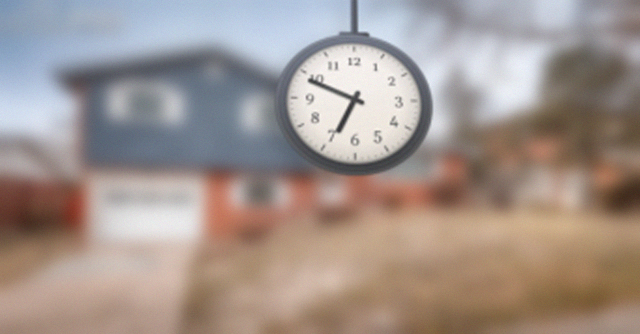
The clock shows **6:49**
